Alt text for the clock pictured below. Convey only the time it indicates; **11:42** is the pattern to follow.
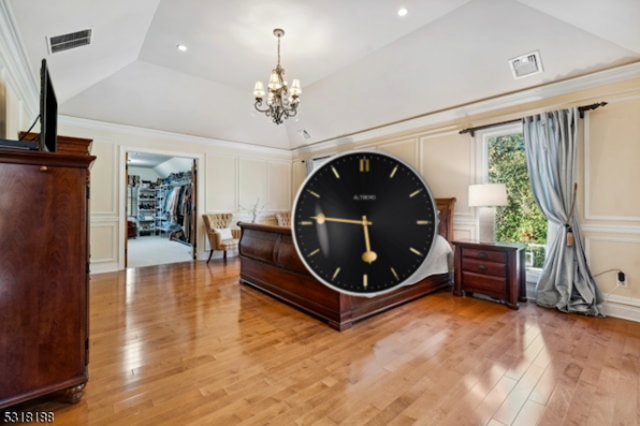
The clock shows **5:46**
